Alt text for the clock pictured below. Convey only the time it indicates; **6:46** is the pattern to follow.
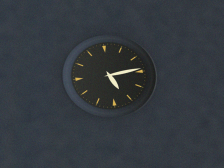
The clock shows **5:14**
